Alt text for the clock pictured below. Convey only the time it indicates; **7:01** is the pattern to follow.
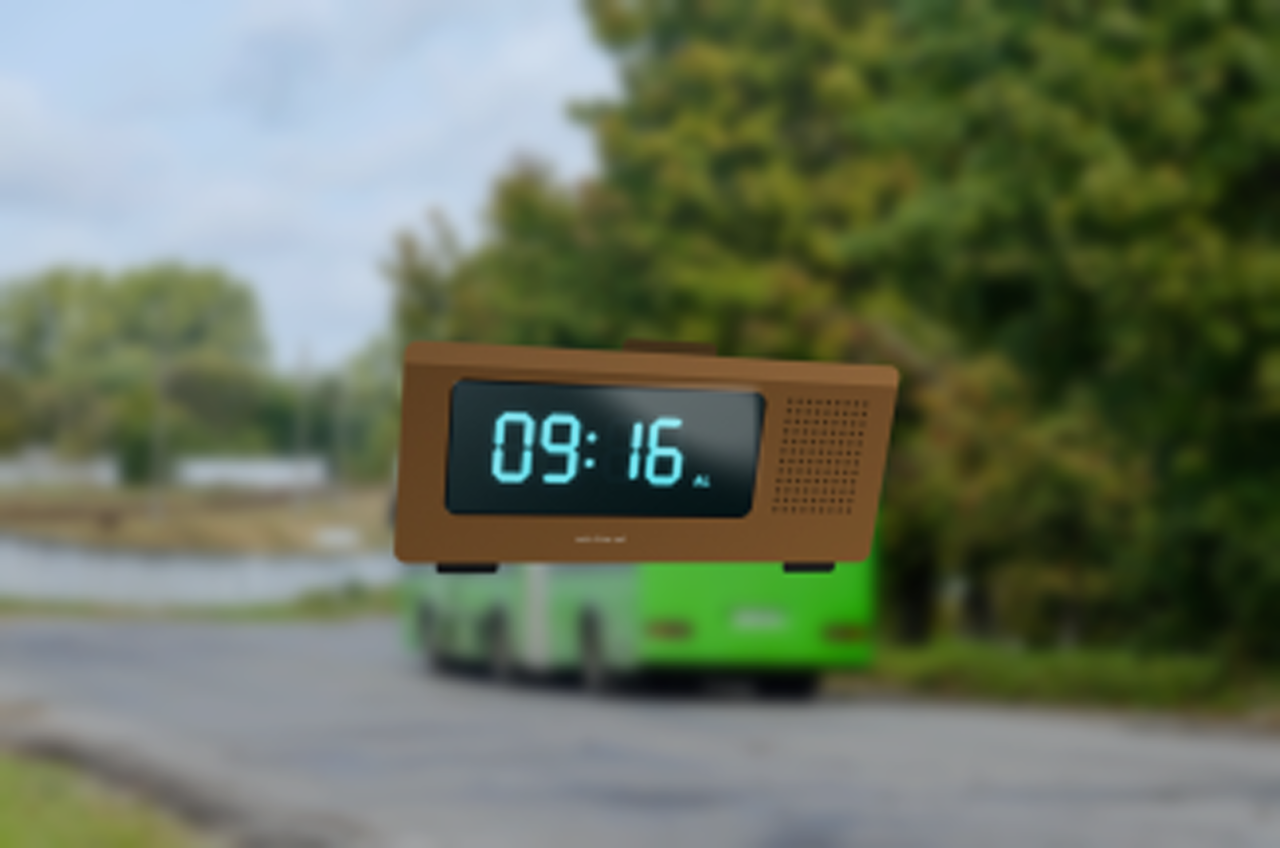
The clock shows **9:16**
